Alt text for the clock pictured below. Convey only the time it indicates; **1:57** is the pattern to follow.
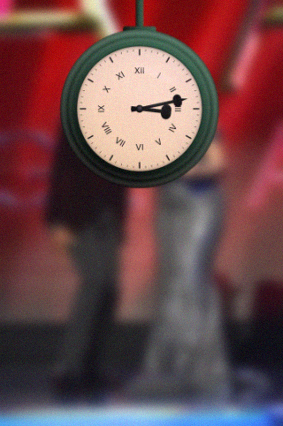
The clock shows **3:13**
